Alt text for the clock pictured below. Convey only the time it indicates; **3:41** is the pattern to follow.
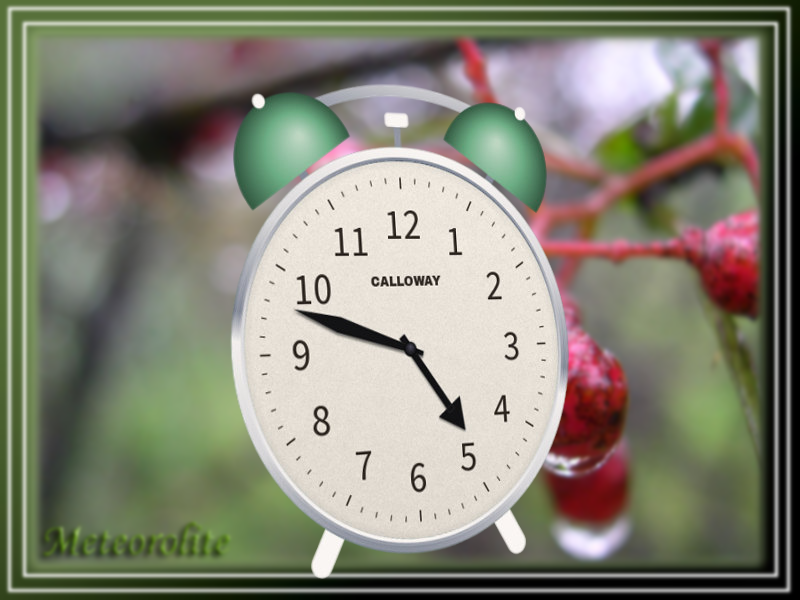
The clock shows **4:48**
